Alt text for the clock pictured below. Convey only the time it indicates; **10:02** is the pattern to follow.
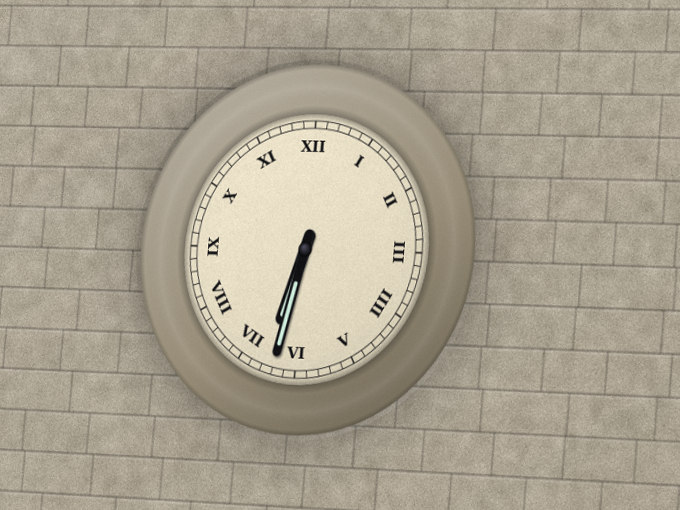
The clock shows **6:32**
